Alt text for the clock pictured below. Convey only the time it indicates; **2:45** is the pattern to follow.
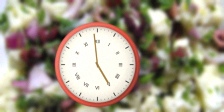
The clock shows **4:59**
